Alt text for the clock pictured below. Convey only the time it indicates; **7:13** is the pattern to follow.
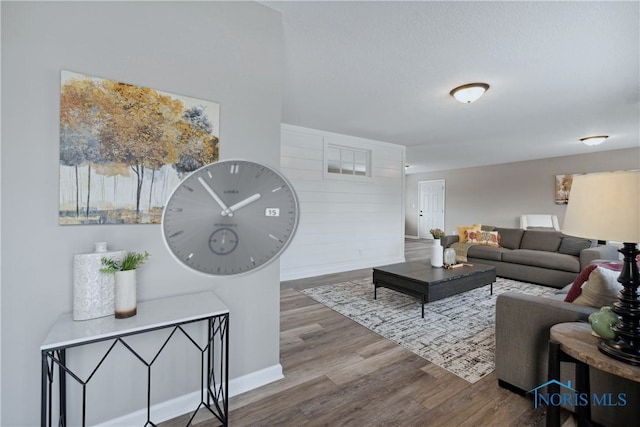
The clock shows **1:53**
